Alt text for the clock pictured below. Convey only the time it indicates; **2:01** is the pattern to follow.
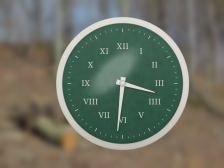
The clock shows **3:31**
